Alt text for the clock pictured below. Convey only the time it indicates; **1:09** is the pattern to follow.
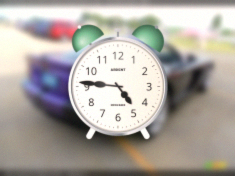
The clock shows **4:46**
